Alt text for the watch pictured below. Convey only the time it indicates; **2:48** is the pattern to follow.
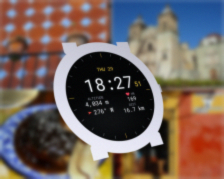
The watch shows **18:27**
